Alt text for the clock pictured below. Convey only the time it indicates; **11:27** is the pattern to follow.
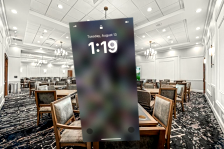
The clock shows **1:19**
